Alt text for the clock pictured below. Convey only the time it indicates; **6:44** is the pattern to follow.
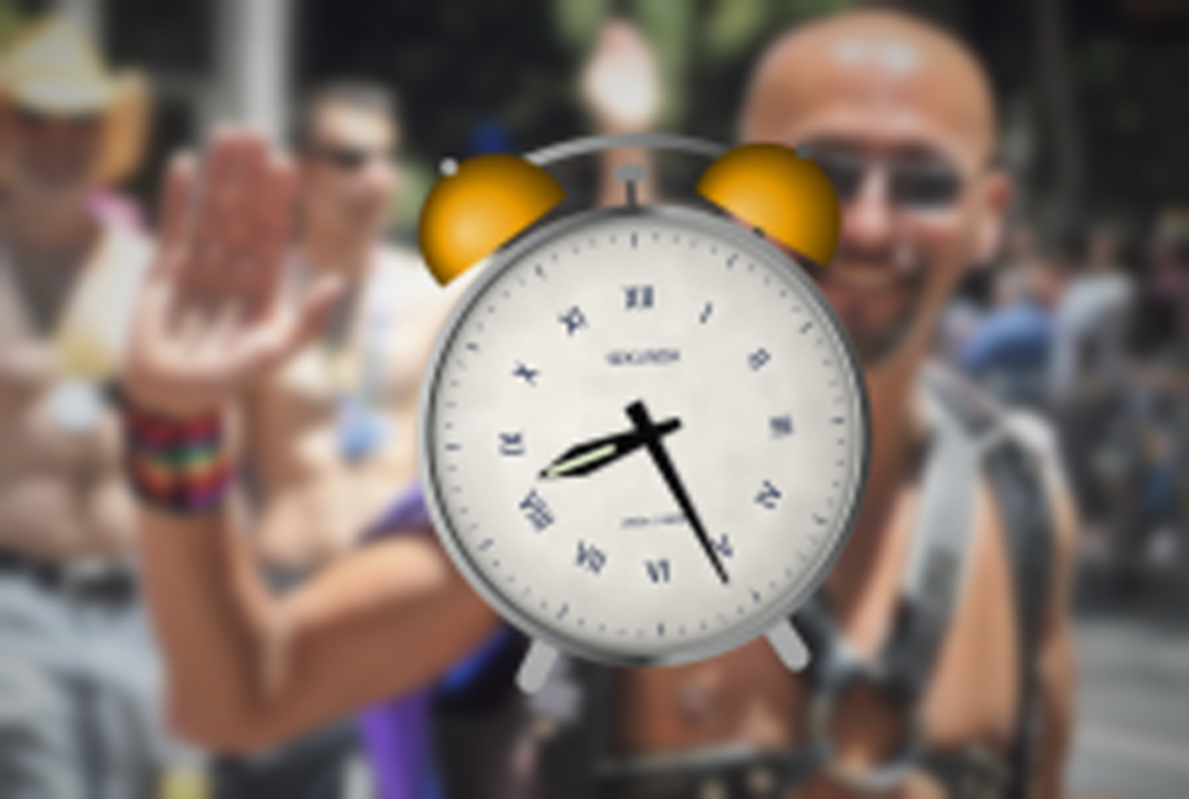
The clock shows **8:26**
